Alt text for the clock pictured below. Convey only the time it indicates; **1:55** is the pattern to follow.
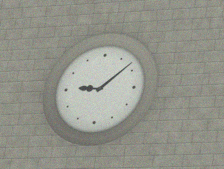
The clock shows **9:08**
